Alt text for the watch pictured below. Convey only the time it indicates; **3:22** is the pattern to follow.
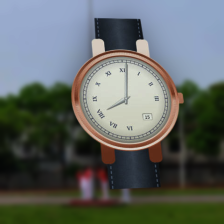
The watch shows **8:01**
